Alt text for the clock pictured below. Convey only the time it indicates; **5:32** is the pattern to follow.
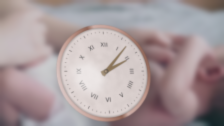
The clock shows **2:07**
